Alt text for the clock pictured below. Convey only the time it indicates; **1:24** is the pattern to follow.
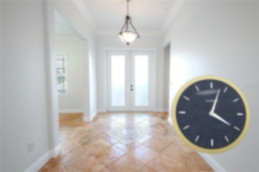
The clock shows **4:03**
